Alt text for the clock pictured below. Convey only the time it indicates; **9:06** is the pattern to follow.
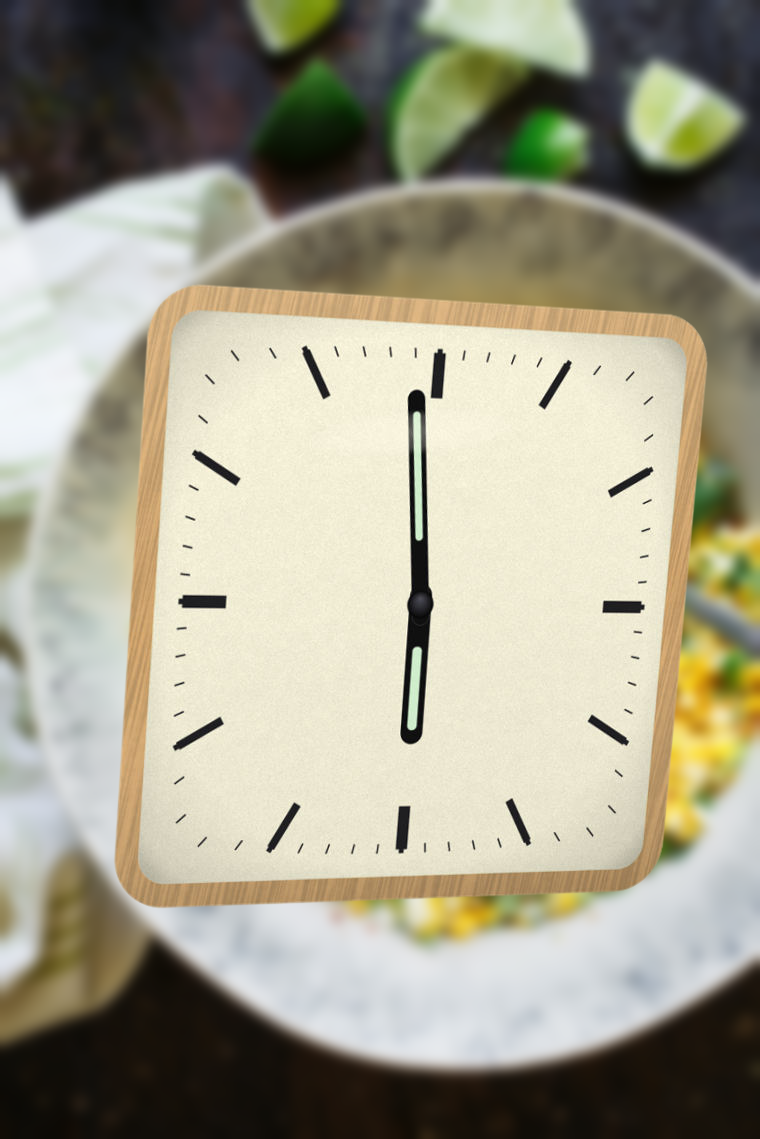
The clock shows **5:59**
